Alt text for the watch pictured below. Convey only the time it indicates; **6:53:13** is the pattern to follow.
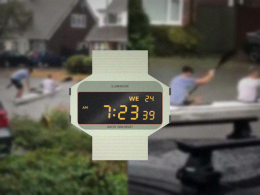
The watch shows **7:23:39**
